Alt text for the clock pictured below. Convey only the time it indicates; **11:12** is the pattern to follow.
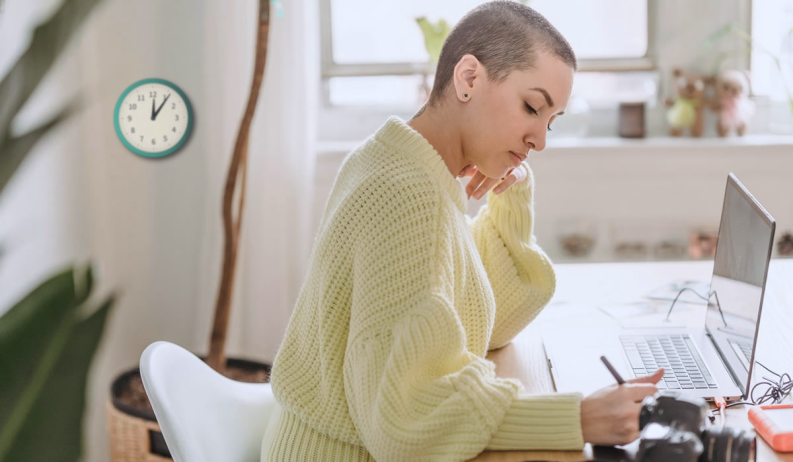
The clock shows **12:06**
